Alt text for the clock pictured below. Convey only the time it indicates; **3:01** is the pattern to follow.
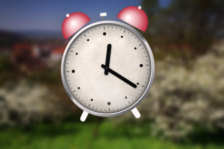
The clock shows **12:21**
